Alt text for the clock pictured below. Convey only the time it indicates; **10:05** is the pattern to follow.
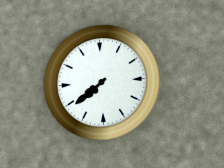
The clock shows **7:39**
